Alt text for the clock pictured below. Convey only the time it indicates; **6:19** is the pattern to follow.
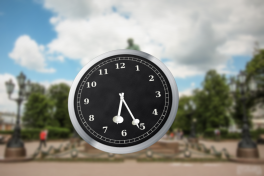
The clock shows **6:26**
